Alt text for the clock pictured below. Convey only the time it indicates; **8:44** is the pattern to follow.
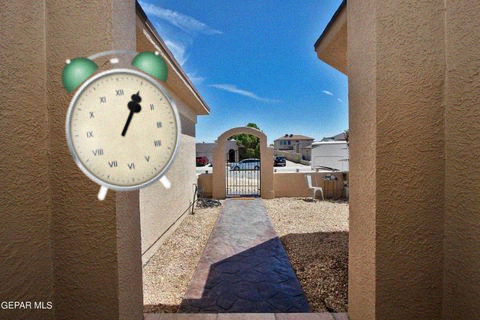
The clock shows **1:05**
